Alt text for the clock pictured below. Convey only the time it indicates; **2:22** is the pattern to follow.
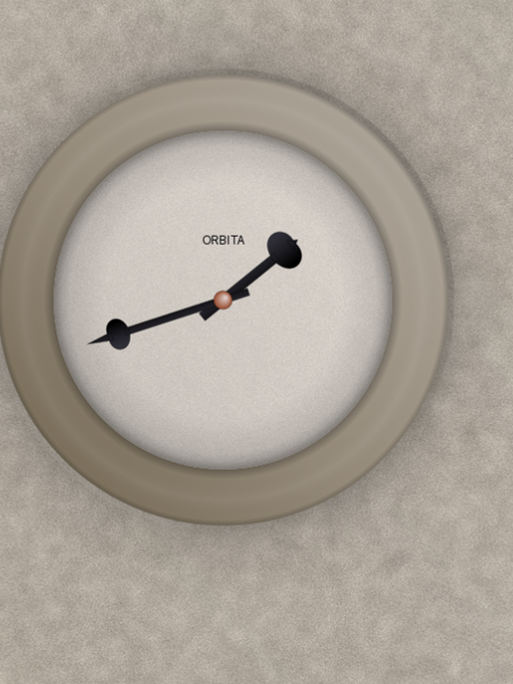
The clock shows **1:42**
